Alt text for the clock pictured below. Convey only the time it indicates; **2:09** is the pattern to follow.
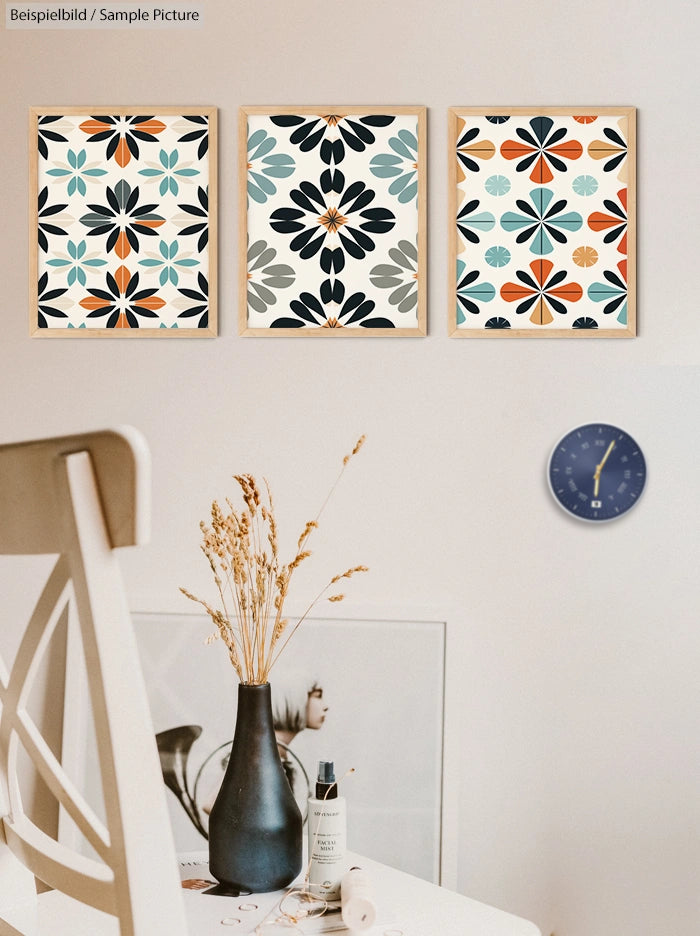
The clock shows **6:04**
